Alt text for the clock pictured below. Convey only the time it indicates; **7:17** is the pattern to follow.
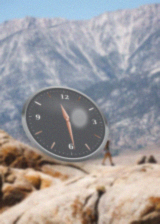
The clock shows **11:29**
